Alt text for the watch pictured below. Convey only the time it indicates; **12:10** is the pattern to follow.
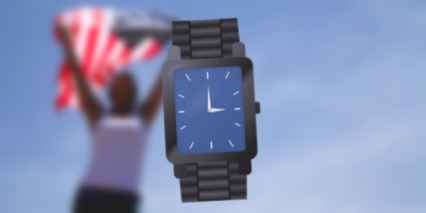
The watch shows **3:00**
